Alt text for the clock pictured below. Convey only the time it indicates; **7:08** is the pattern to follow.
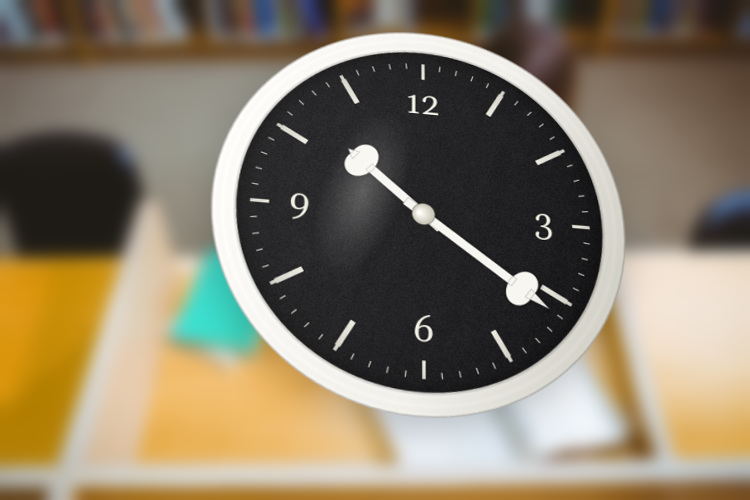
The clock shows **10:21**
